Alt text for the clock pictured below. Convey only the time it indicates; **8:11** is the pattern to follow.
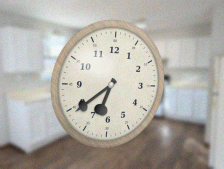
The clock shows **6:39**
